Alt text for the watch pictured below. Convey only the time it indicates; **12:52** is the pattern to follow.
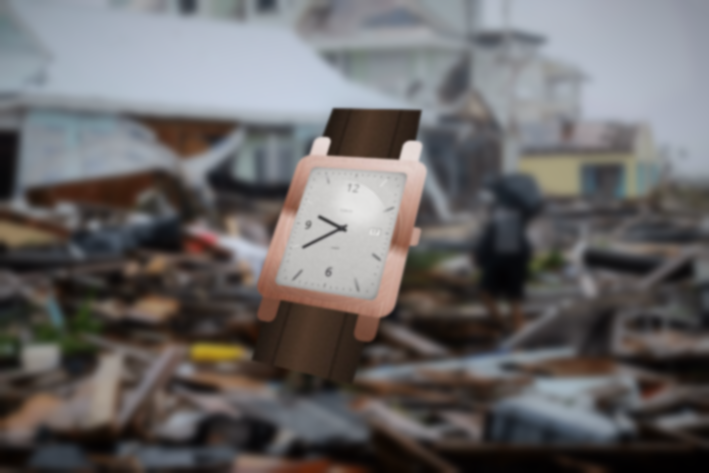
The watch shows **9:39**
